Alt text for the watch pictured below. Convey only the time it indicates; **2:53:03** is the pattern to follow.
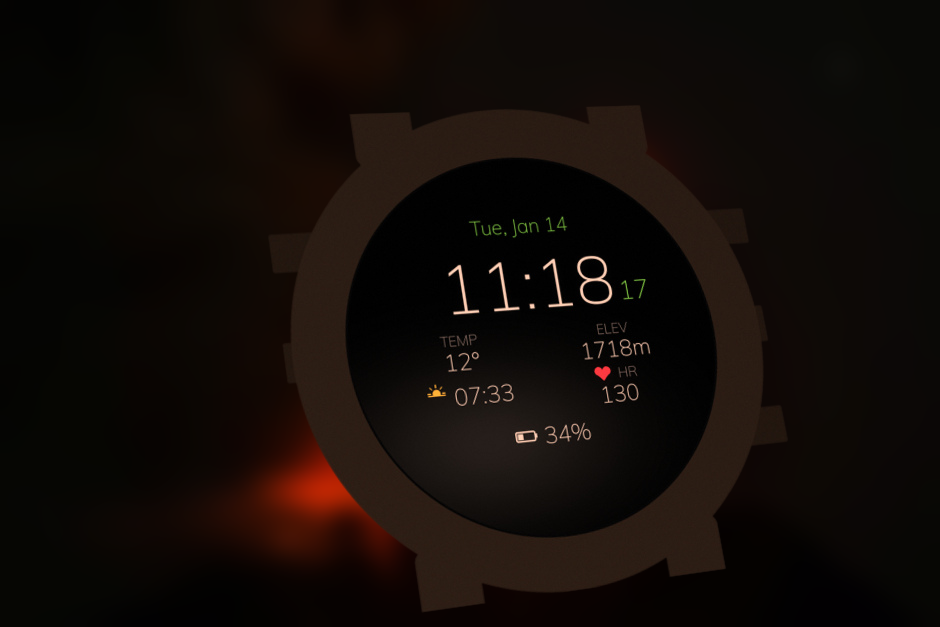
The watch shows **11:18:17**
